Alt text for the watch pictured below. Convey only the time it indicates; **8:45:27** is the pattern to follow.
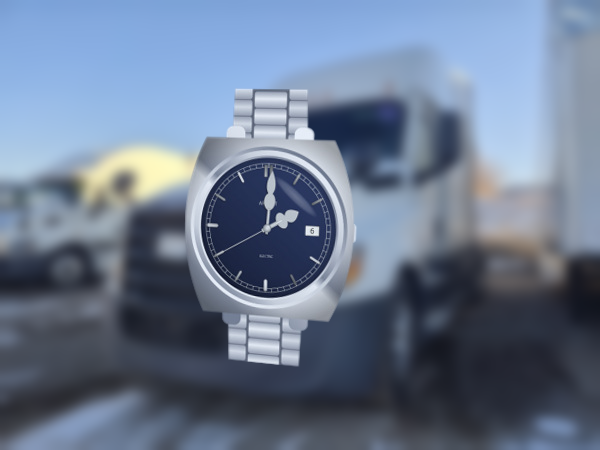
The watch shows **2:00:40**
